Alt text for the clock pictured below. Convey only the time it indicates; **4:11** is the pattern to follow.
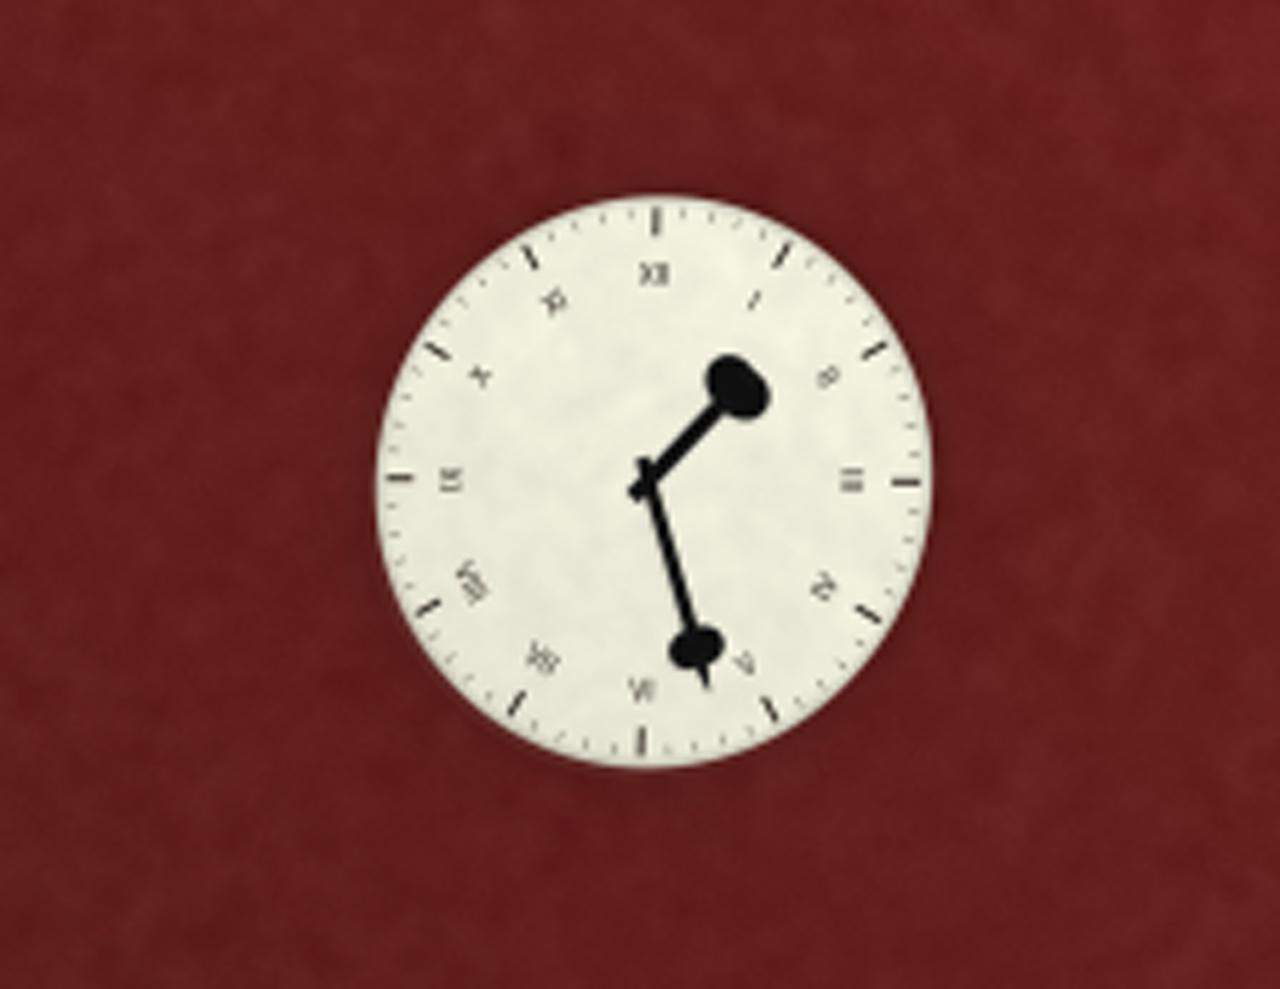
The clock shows **1:27**
